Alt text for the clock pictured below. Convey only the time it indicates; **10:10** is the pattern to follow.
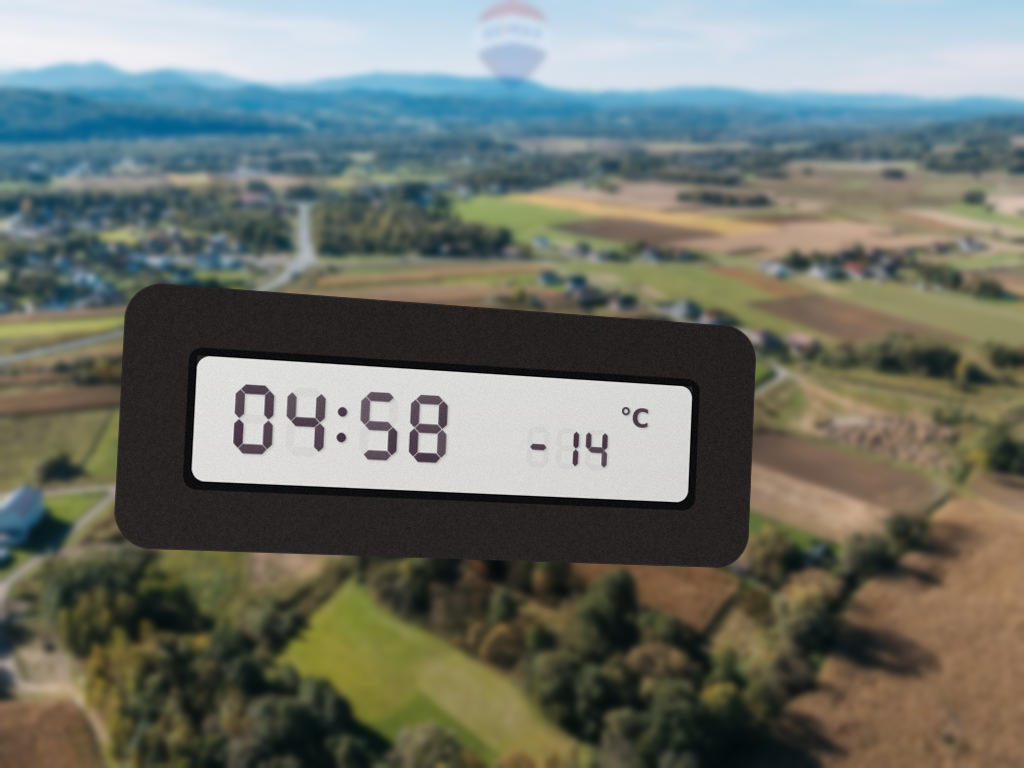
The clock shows **4:58**
